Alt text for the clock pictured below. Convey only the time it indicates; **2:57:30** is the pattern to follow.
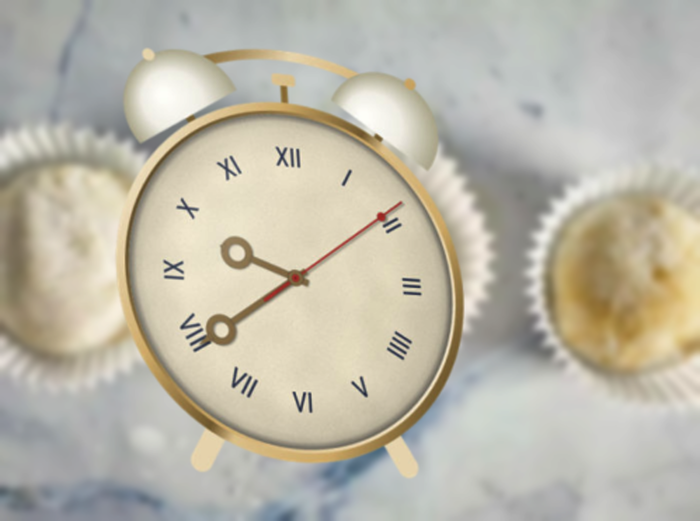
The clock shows **9:39:09**
